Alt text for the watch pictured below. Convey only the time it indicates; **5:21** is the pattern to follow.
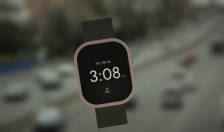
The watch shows **3:08**
